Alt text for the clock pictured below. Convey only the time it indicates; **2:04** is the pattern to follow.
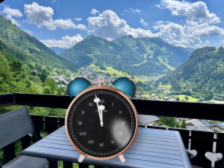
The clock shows **11:58**
